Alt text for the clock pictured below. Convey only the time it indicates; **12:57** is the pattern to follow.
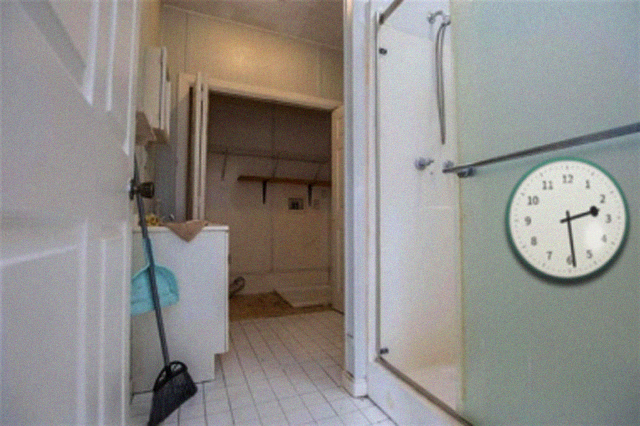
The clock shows **2:29**
